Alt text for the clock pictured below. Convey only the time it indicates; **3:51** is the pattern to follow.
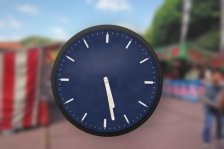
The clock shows **5:28**
